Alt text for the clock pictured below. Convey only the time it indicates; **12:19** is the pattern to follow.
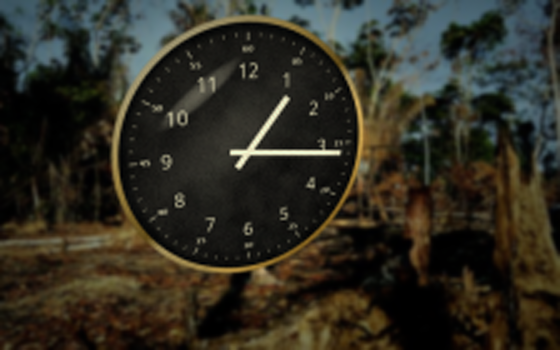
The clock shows **1:16**
